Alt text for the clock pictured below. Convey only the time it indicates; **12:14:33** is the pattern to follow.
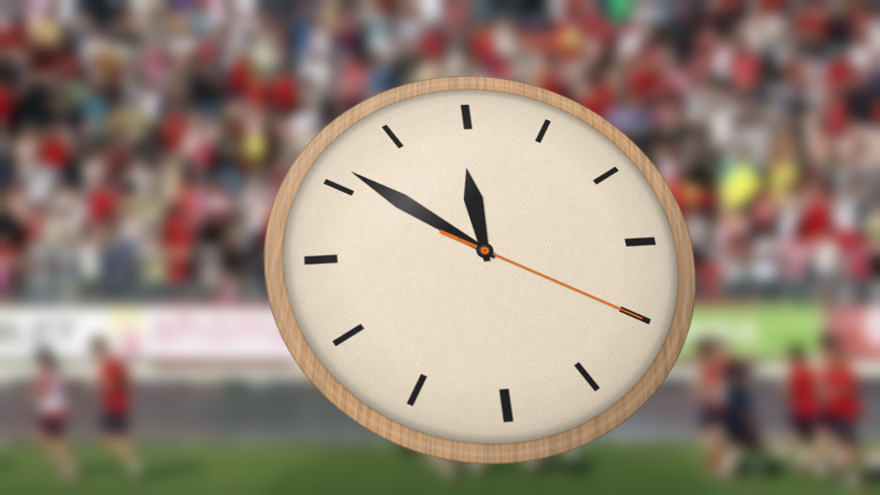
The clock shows **11:51:20**
